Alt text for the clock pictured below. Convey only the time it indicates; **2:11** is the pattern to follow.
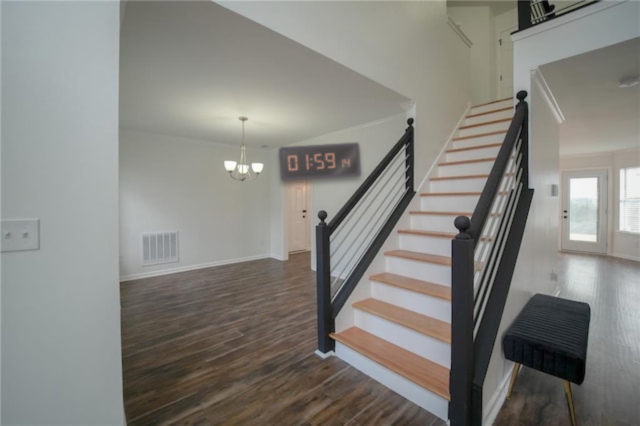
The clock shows **1:59**
